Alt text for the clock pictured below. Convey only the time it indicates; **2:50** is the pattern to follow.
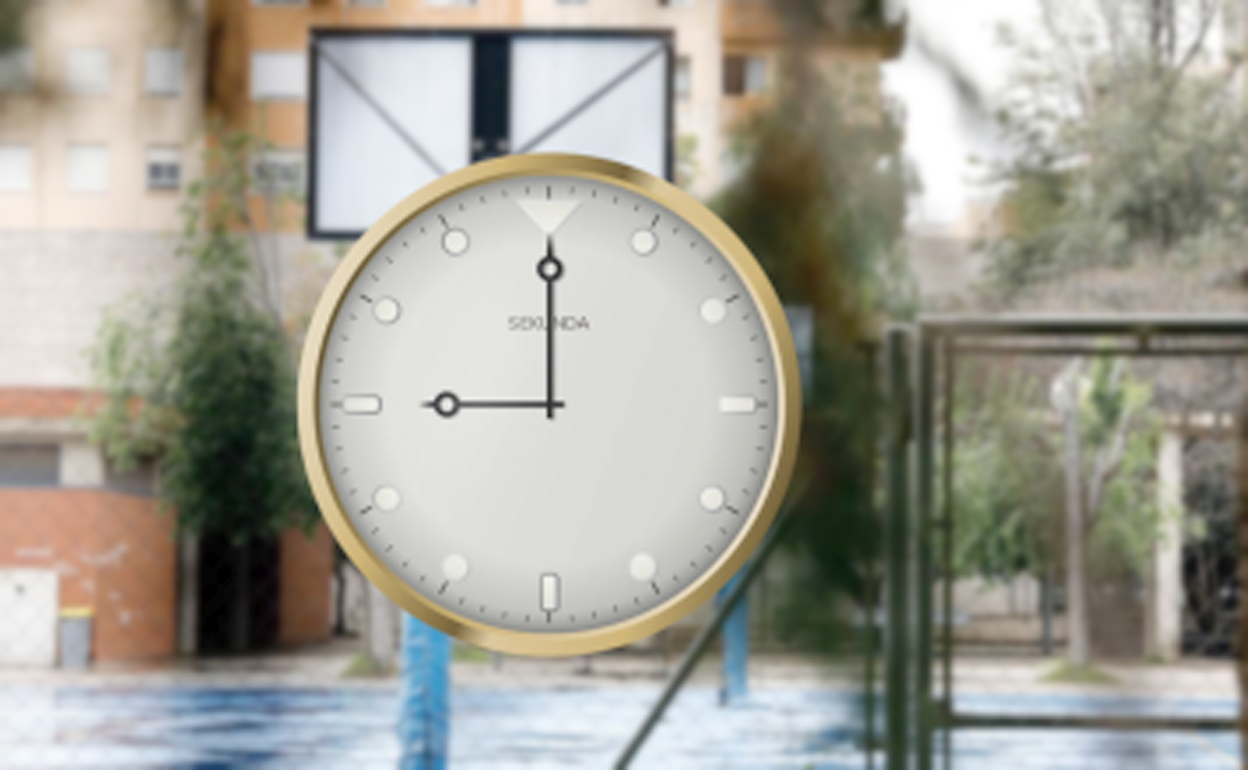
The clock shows **9:00**
